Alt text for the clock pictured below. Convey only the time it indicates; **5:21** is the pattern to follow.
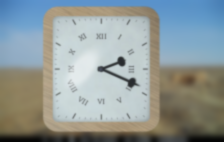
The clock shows **2:19**
